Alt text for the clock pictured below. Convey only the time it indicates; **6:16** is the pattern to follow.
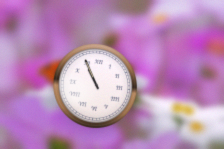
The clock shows **10:55**
